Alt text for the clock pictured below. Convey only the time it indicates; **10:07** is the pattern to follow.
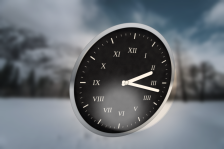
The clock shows **2:17**
